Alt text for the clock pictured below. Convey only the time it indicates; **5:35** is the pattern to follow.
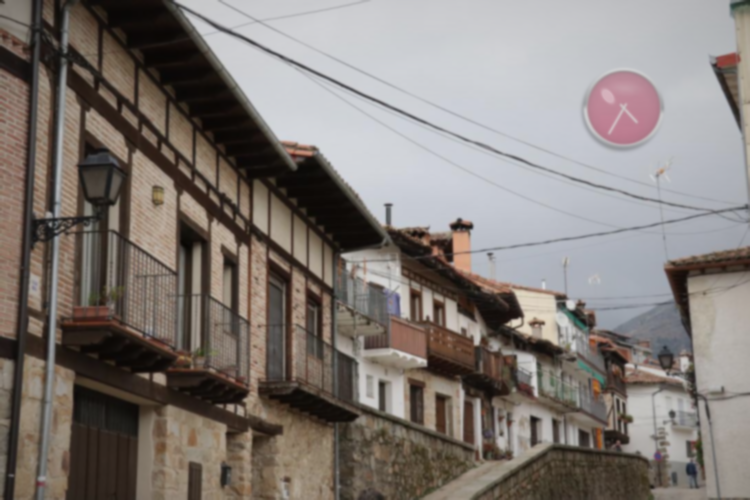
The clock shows **4:35**
